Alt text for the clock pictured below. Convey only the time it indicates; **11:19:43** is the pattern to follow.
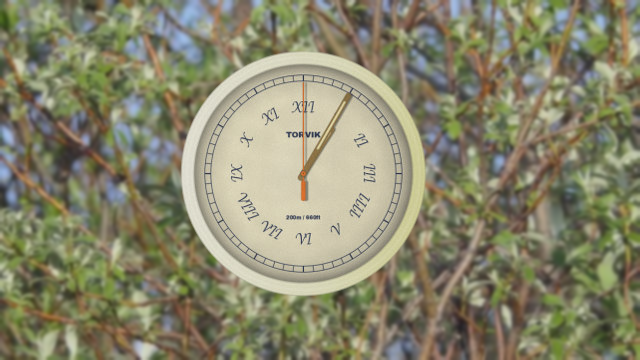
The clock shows **1:05:00**
